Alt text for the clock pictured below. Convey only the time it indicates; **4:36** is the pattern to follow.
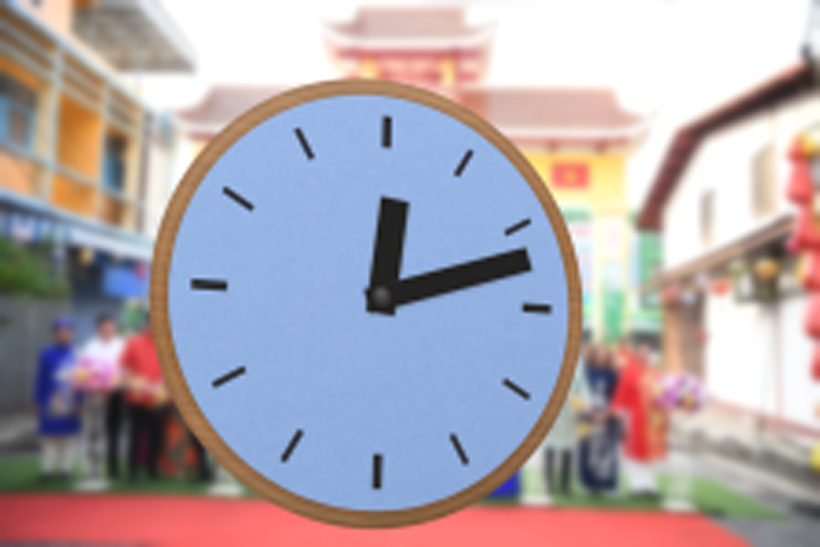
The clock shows **12:12**
